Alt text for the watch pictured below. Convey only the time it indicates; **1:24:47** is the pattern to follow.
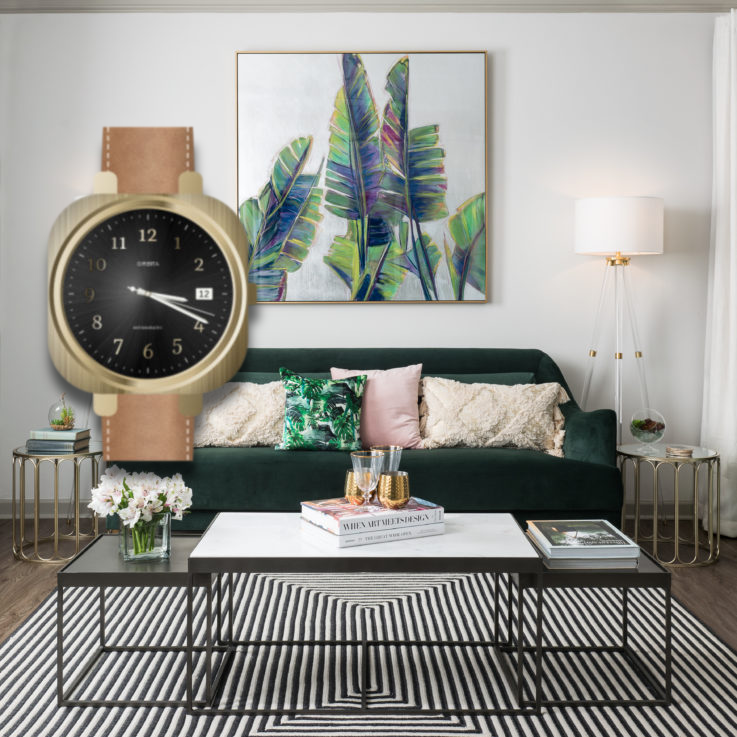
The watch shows **3:19:18**
